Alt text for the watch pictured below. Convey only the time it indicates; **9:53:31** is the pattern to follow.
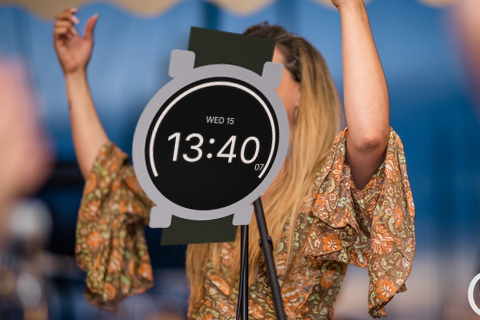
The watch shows **13:40:07**
